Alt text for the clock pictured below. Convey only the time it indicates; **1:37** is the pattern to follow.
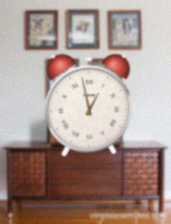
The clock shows **12:58**
